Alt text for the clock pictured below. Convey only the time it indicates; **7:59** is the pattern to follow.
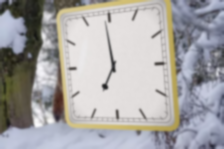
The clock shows **6:59**
